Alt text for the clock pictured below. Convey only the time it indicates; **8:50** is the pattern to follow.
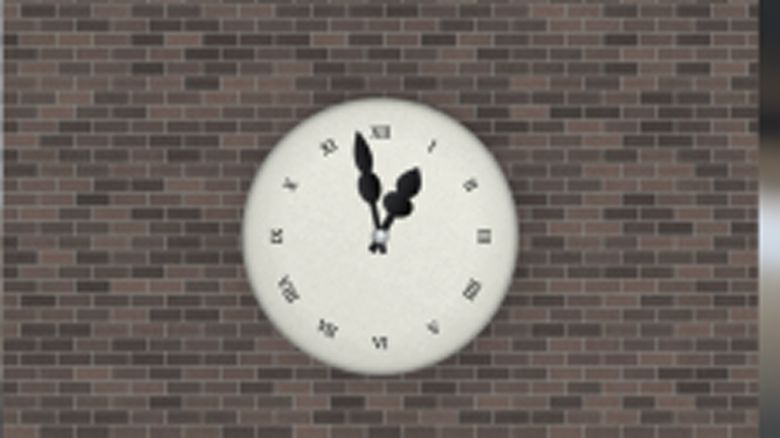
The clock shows **12:58**
